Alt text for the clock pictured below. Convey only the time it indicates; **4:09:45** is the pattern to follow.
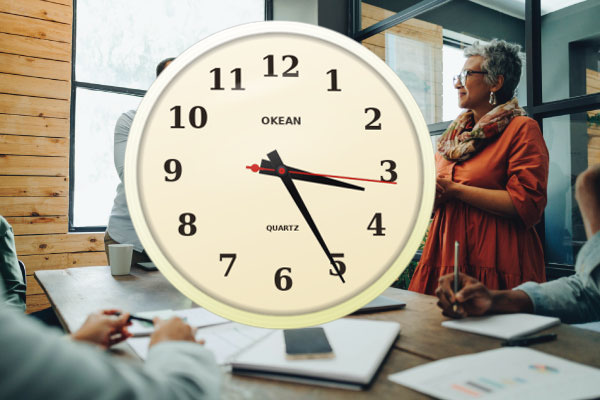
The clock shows **3:25:16**
